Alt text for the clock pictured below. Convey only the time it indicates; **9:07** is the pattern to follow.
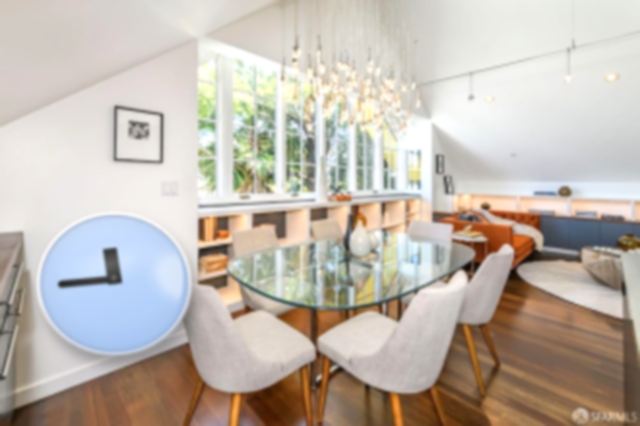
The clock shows **11:44**
